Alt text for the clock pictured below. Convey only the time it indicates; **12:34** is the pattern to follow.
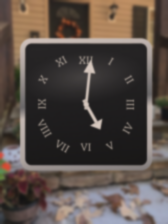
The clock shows **5:01**
